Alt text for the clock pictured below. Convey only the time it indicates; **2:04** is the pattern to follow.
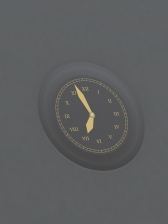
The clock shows **6:57**
